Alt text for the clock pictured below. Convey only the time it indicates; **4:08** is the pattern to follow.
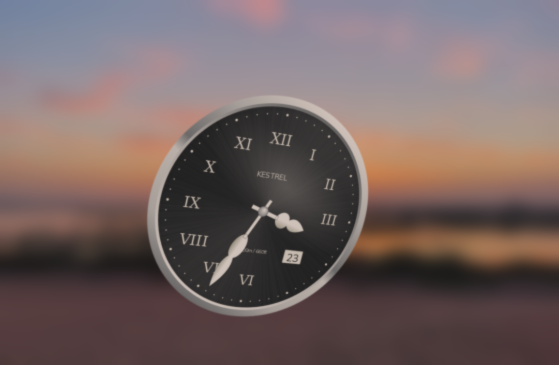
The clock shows **3:34**
